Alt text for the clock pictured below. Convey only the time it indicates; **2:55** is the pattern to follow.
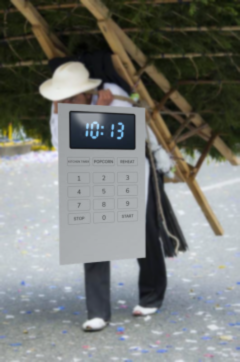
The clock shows **10:13**
